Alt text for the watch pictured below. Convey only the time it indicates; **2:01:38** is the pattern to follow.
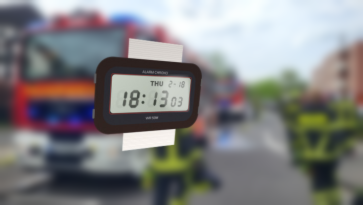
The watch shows **18:13:03**
